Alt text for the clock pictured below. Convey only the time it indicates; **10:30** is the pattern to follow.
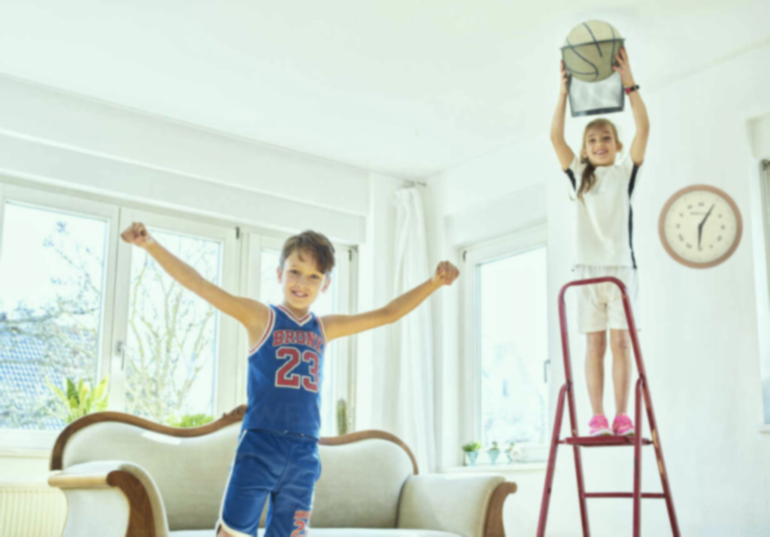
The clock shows **6:05**
